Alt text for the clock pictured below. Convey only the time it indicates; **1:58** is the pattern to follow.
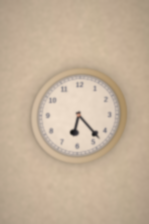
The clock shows **6:23**
